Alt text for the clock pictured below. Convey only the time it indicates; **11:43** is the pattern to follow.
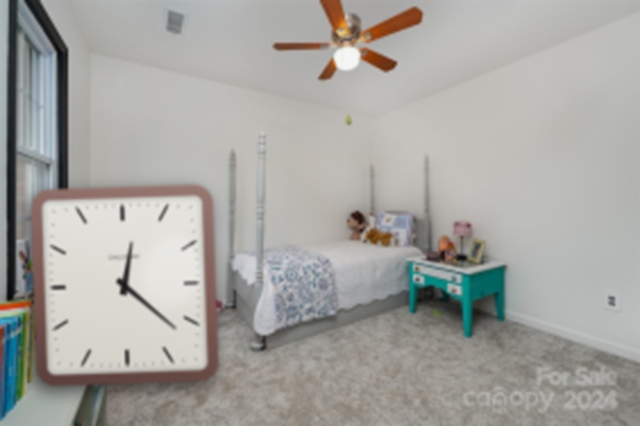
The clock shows **12:22**
